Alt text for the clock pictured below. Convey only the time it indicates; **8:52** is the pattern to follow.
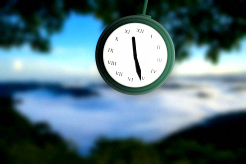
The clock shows **11:26**
